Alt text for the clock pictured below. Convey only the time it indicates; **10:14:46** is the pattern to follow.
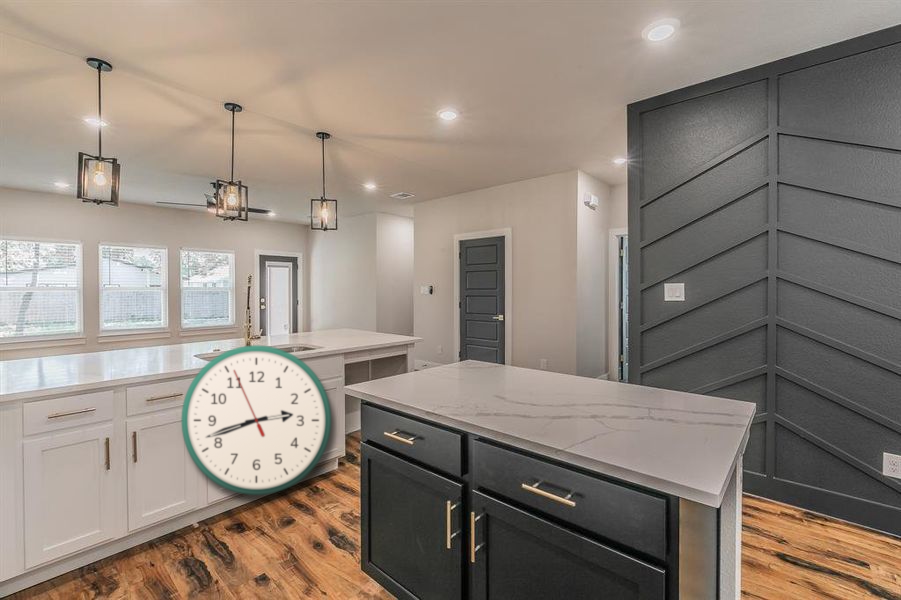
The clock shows **2:41:56**
